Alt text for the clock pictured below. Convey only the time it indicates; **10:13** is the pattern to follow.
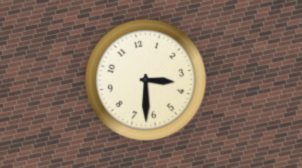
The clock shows **3:32**
